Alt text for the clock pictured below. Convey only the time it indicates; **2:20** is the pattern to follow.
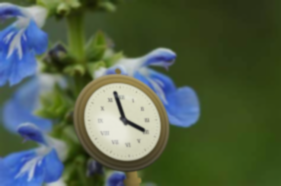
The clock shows **3:58**
